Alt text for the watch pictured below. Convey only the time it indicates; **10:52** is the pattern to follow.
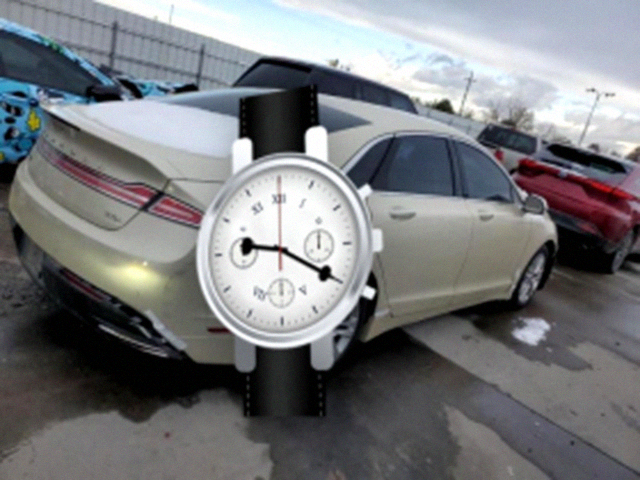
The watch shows **9:20**
